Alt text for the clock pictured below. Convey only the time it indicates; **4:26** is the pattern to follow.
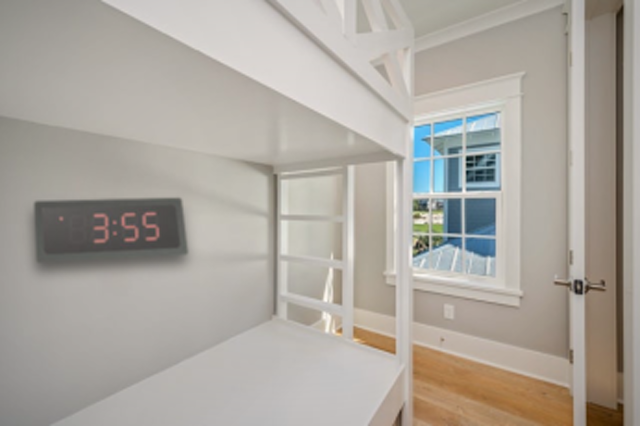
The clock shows **3:55**
